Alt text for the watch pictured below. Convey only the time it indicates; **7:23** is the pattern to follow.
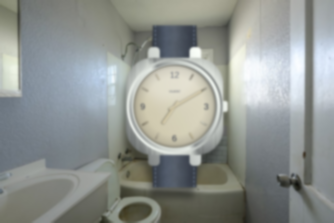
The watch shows **7:10**
